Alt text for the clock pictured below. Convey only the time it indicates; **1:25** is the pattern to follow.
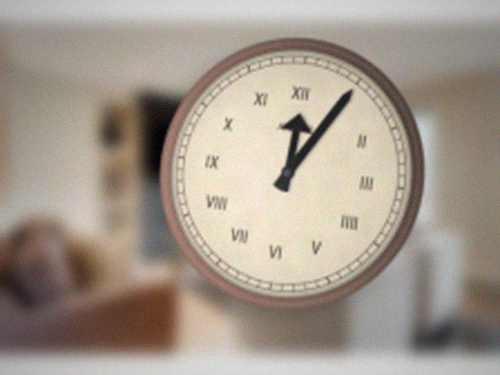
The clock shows **12:05**
